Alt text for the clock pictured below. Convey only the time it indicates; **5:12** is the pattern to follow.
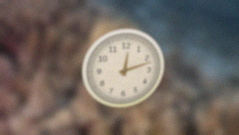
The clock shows **12:12**
